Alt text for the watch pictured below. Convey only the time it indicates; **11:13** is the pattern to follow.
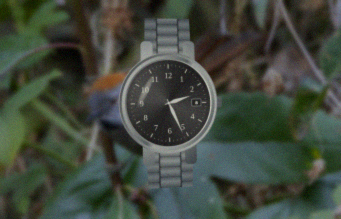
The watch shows **2:26**
